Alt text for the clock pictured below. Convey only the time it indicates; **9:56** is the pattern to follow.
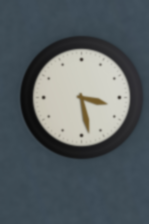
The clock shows **3:28**
